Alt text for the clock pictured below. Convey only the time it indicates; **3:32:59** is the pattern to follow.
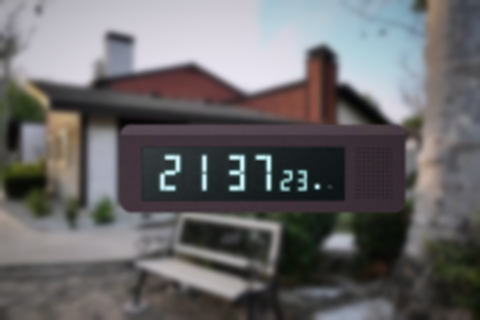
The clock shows **21:37:23**
